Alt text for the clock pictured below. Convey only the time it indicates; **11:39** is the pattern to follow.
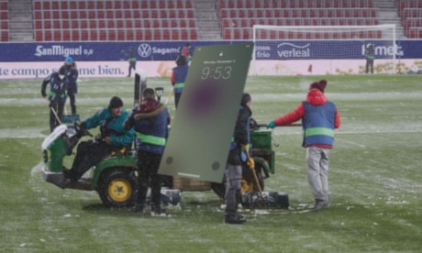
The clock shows **9:53**
